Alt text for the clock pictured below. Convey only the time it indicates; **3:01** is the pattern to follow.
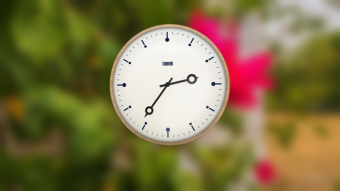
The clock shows **2:36**
